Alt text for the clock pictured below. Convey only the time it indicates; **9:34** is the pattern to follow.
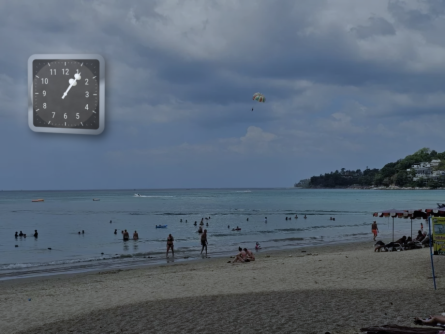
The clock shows **1:06**
